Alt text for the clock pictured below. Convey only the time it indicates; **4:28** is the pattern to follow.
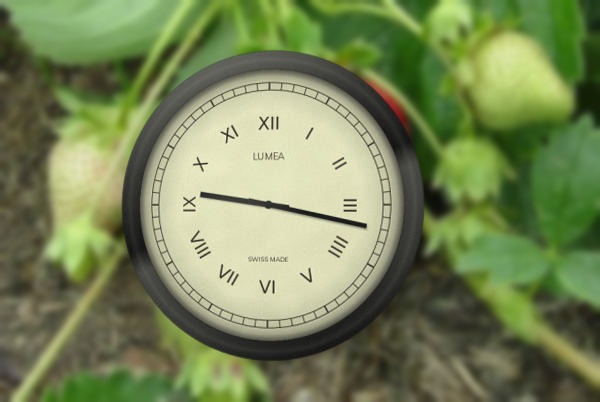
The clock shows **9:17**
